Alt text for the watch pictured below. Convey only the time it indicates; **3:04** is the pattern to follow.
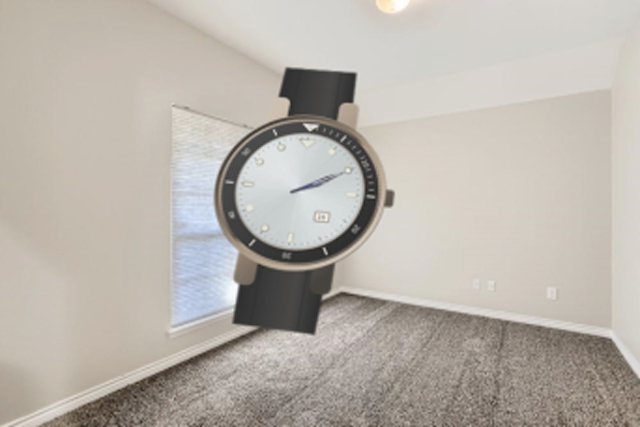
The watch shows **2:10**
